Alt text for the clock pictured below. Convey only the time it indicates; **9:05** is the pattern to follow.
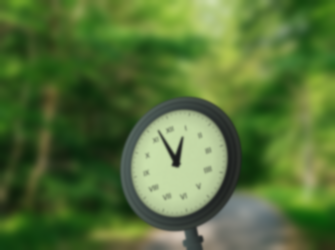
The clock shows **12:57**
